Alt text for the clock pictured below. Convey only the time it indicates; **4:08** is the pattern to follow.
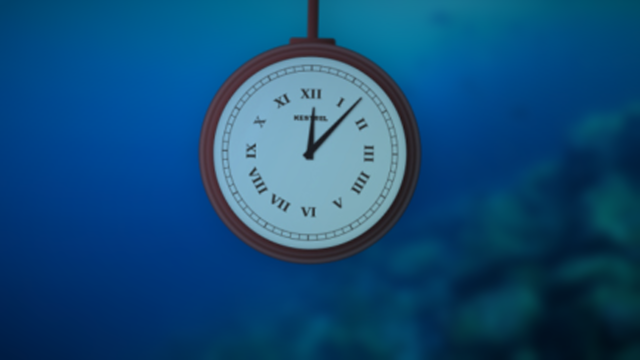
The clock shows **12:07**
